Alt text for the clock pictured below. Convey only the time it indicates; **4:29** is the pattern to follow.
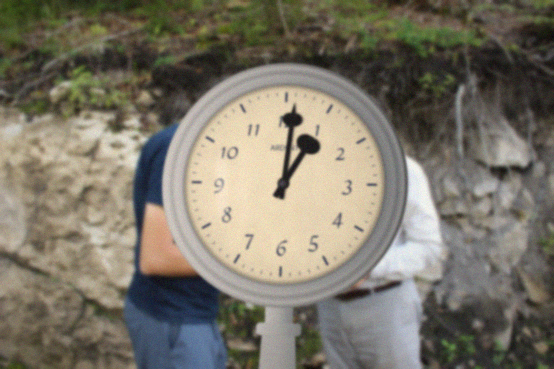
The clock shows **1:01**
